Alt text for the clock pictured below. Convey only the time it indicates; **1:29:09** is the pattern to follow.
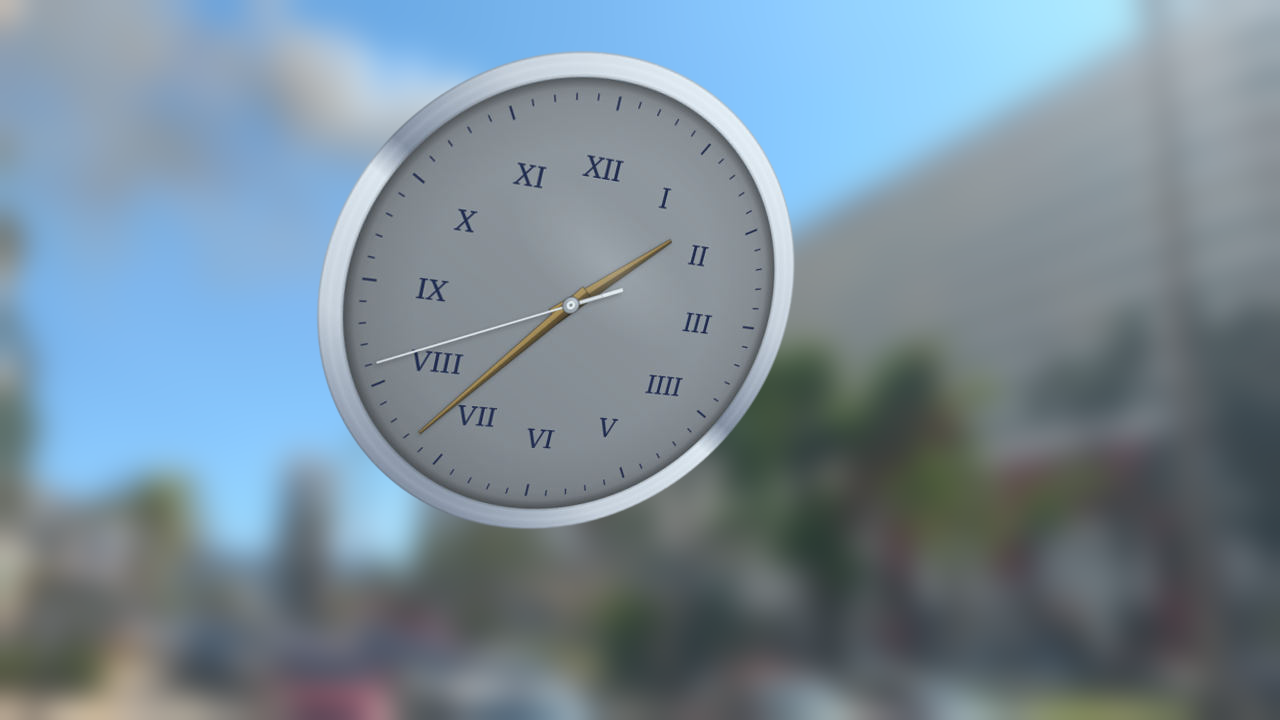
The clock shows **1:36:41**
